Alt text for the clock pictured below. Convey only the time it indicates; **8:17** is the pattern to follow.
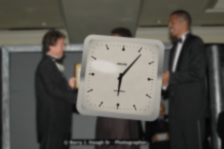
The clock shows **6:06**
